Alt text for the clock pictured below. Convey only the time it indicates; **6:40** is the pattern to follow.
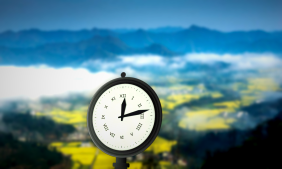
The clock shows **12:13**
